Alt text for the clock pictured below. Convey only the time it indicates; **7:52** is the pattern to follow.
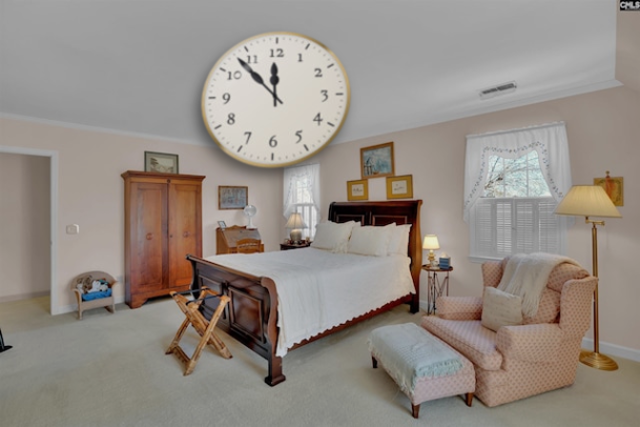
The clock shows **11:53**
